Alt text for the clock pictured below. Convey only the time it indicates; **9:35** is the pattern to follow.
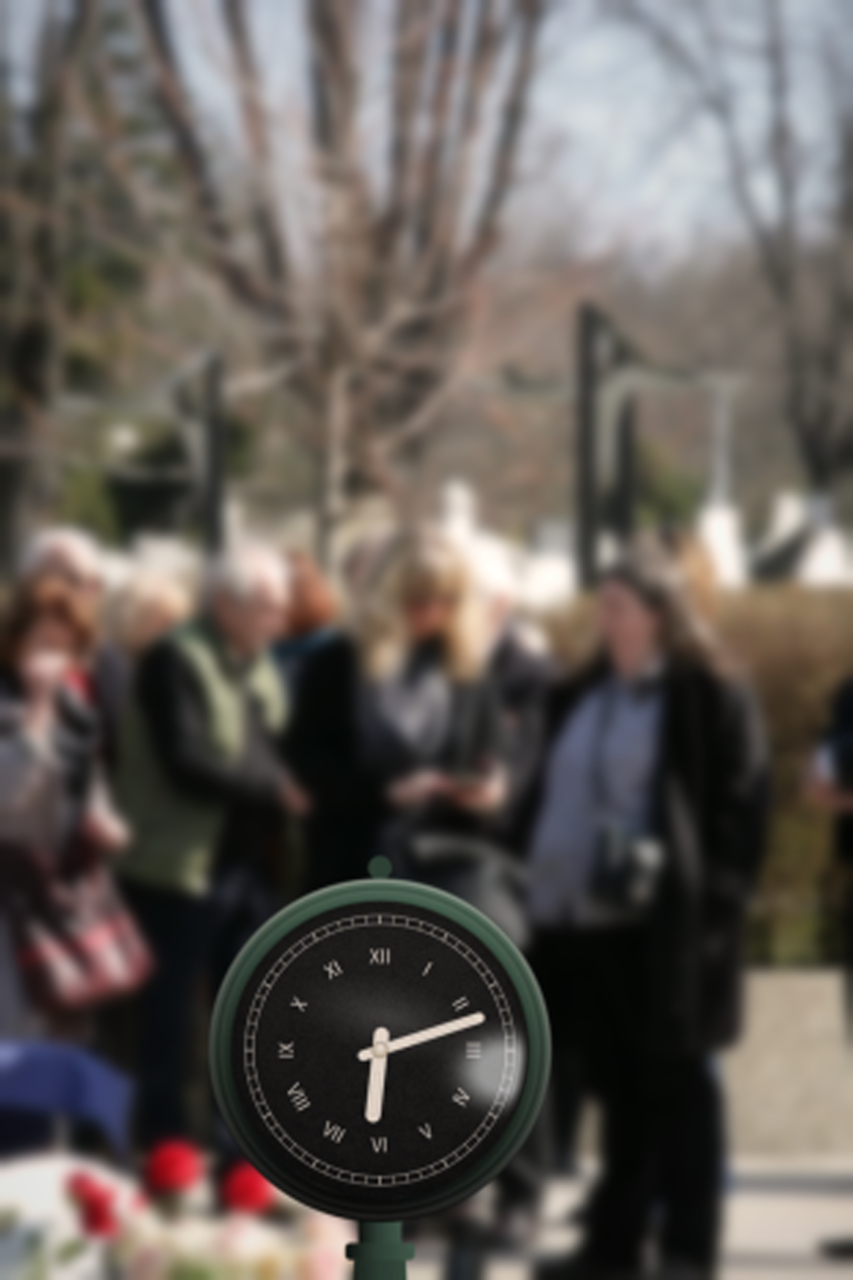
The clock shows **6:12**
